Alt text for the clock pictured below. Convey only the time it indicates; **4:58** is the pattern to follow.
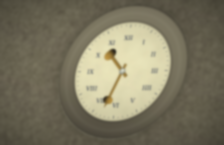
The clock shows **10:33**
